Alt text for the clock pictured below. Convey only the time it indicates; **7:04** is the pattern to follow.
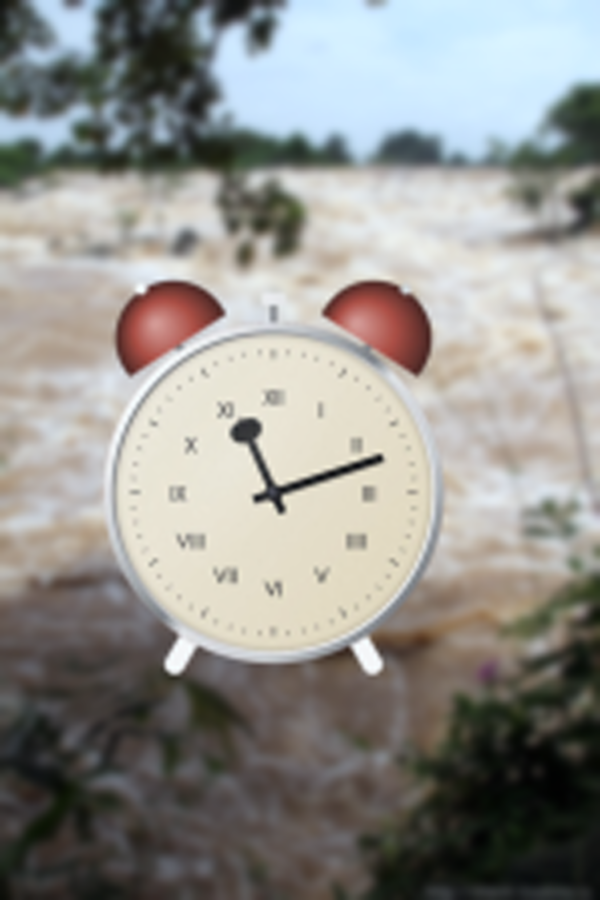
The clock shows **11:12**
